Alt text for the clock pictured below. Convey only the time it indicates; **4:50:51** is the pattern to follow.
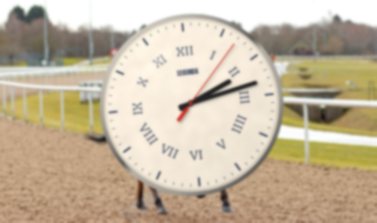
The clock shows **2:13:07**
